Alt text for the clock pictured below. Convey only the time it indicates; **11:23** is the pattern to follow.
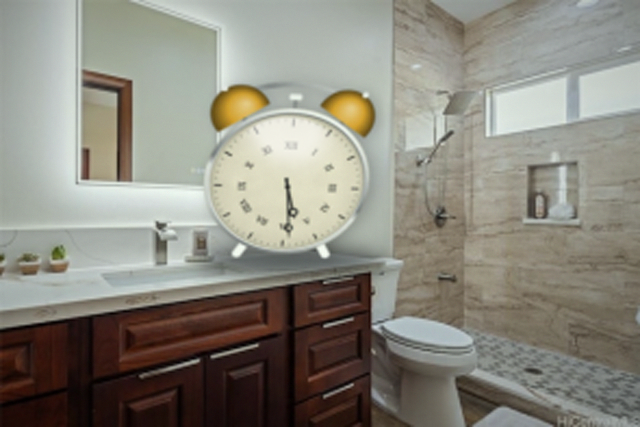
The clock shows **5:29**
